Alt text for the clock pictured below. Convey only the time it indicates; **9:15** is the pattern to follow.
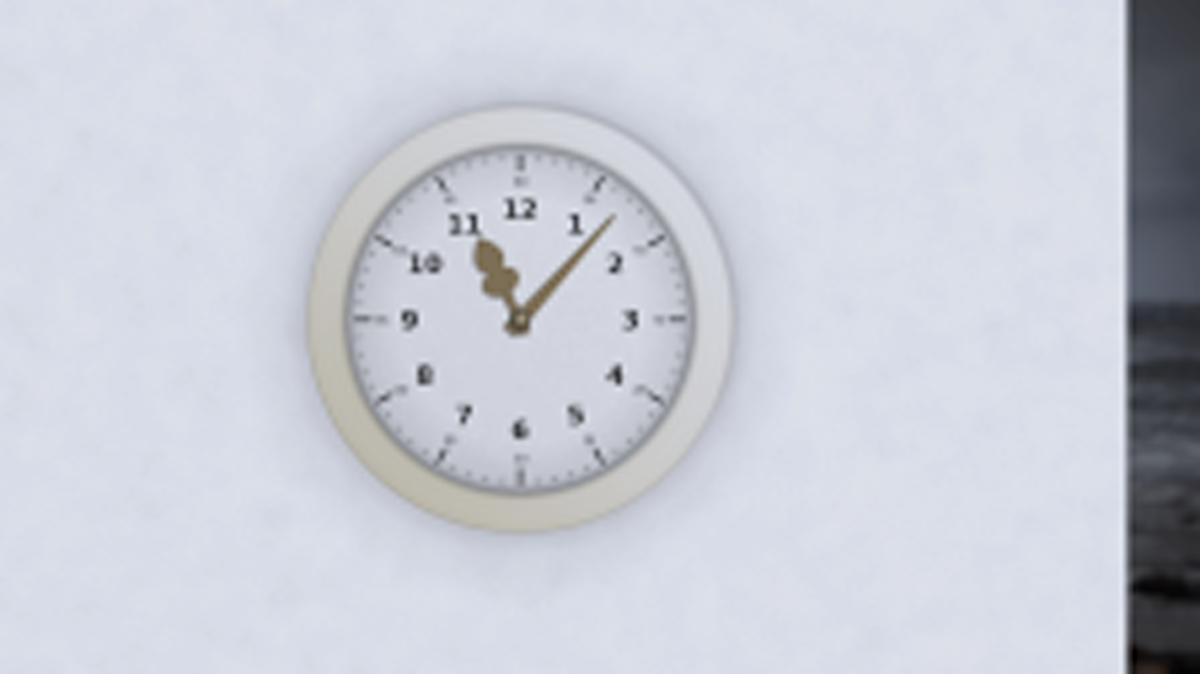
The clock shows **11:07**
